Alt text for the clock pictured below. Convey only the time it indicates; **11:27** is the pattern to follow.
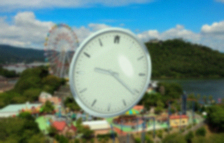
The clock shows **9:21**
